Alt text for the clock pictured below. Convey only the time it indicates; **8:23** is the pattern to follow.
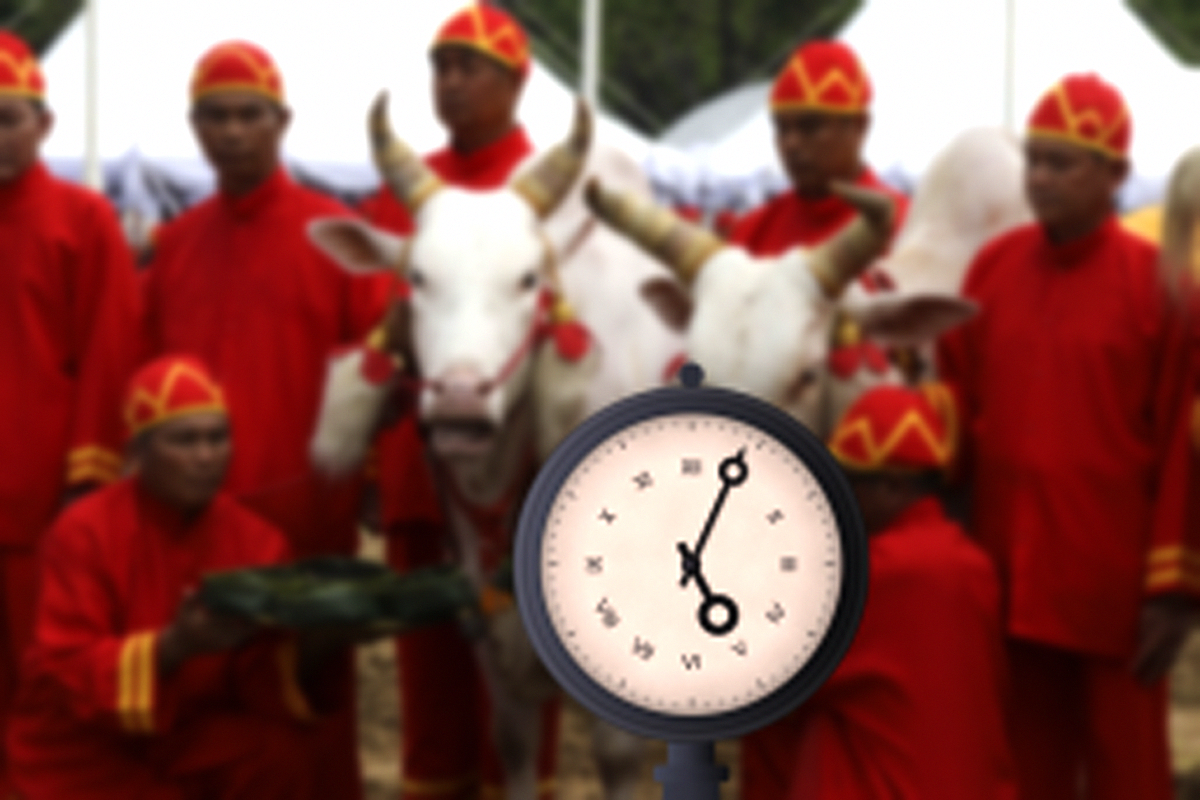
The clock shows **5:04**
